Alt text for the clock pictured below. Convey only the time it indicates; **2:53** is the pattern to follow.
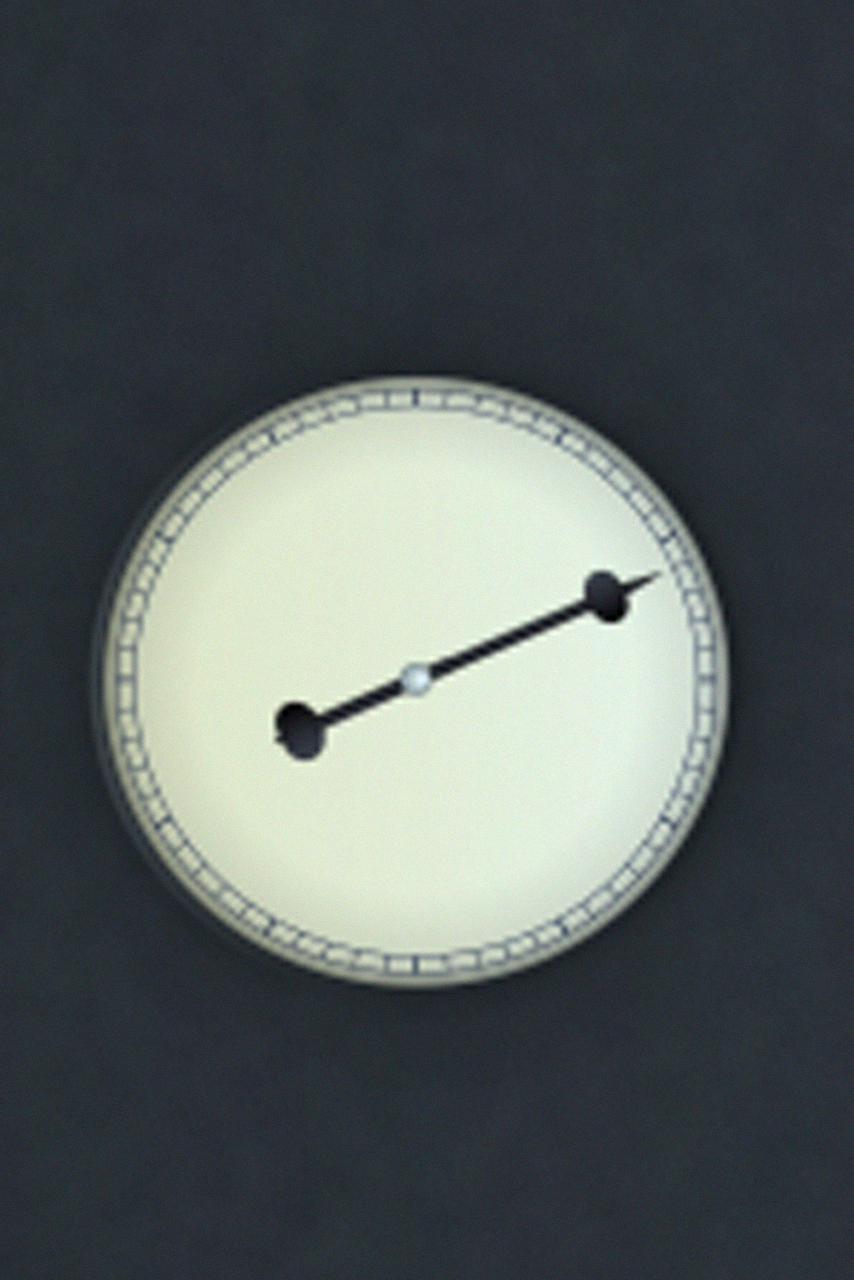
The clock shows **8:11**
